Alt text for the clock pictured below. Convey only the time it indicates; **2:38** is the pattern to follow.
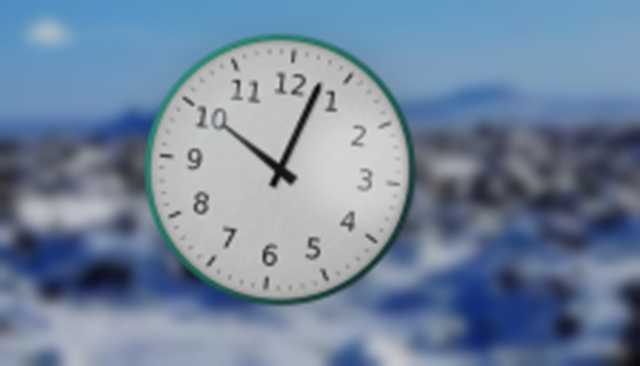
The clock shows **10:03**
